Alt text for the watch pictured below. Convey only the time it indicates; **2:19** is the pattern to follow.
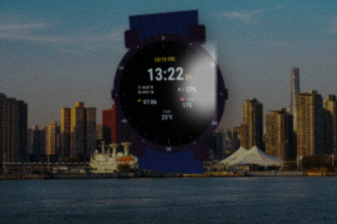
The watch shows **13:22**
